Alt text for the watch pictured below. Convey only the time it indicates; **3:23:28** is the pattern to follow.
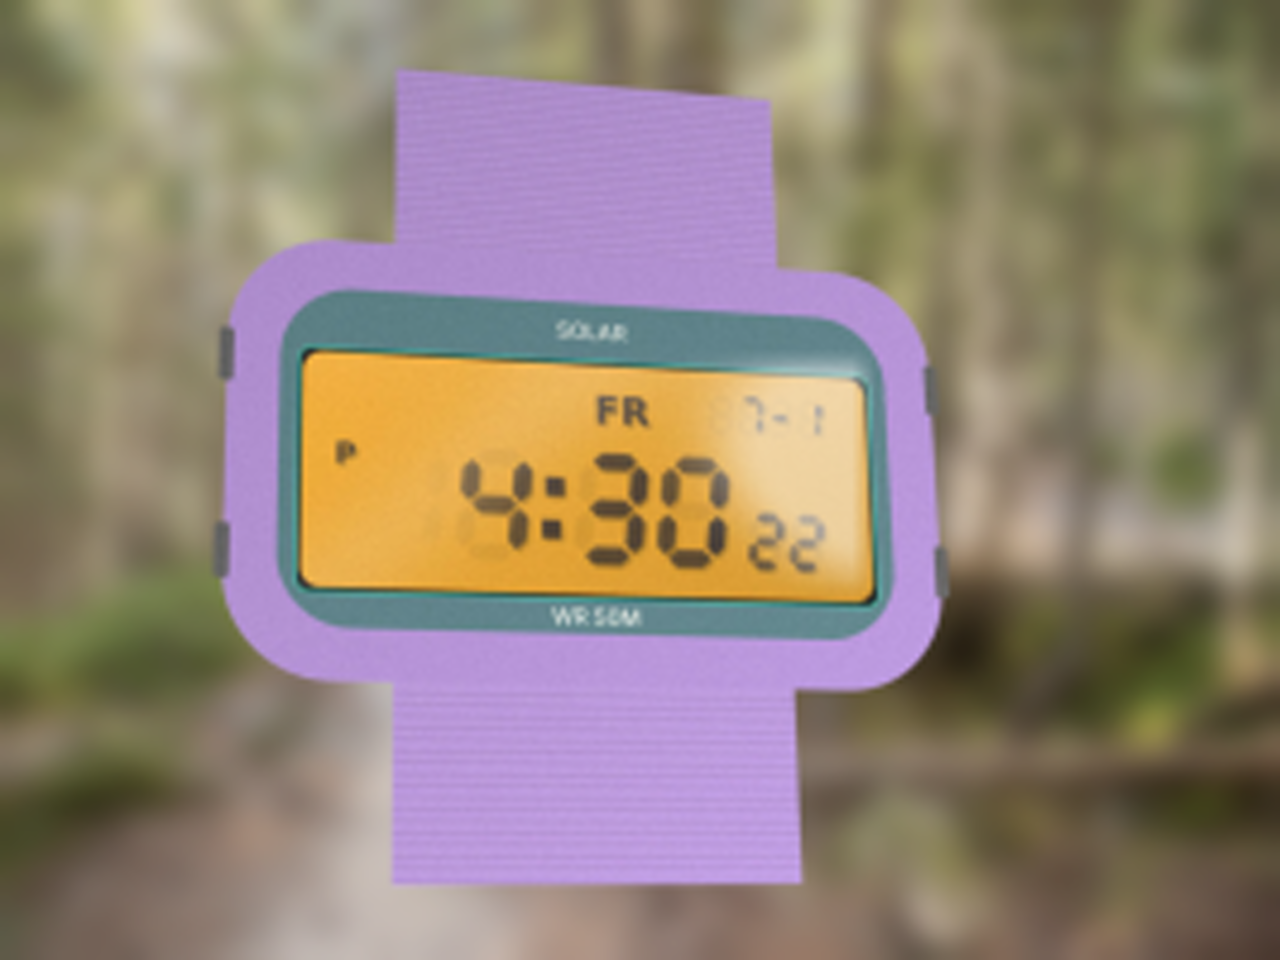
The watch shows **4:30:22**
